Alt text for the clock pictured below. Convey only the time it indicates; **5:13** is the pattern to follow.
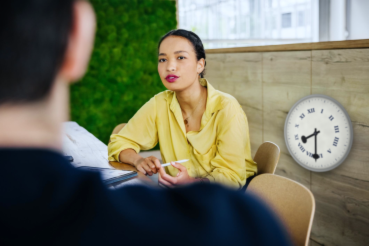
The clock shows **8:32**
